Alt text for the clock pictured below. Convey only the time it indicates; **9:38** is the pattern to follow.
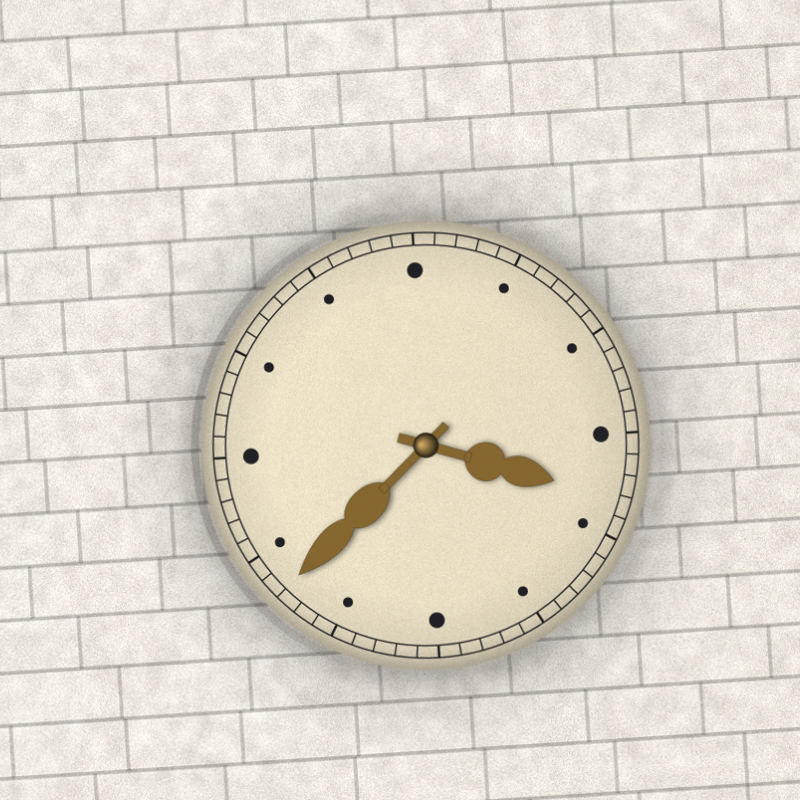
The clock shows **3:38**
